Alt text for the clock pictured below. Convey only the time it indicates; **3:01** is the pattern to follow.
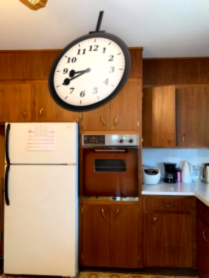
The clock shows **8:40**
